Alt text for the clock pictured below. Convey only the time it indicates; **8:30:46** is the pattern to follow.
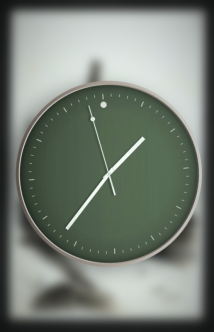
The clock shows **1:36:58**
